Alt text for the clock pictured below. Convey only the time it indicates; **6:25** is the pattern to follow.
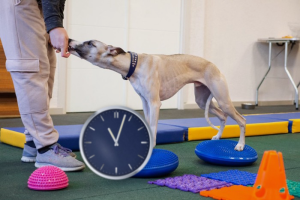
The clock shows **11:03**
